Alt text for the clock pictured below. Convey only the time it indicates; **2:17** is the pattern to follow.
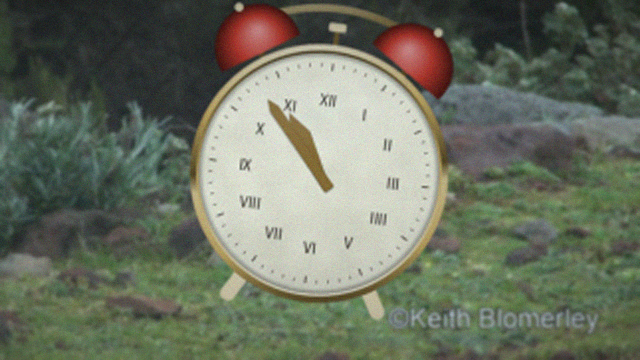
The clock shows **10:53**
